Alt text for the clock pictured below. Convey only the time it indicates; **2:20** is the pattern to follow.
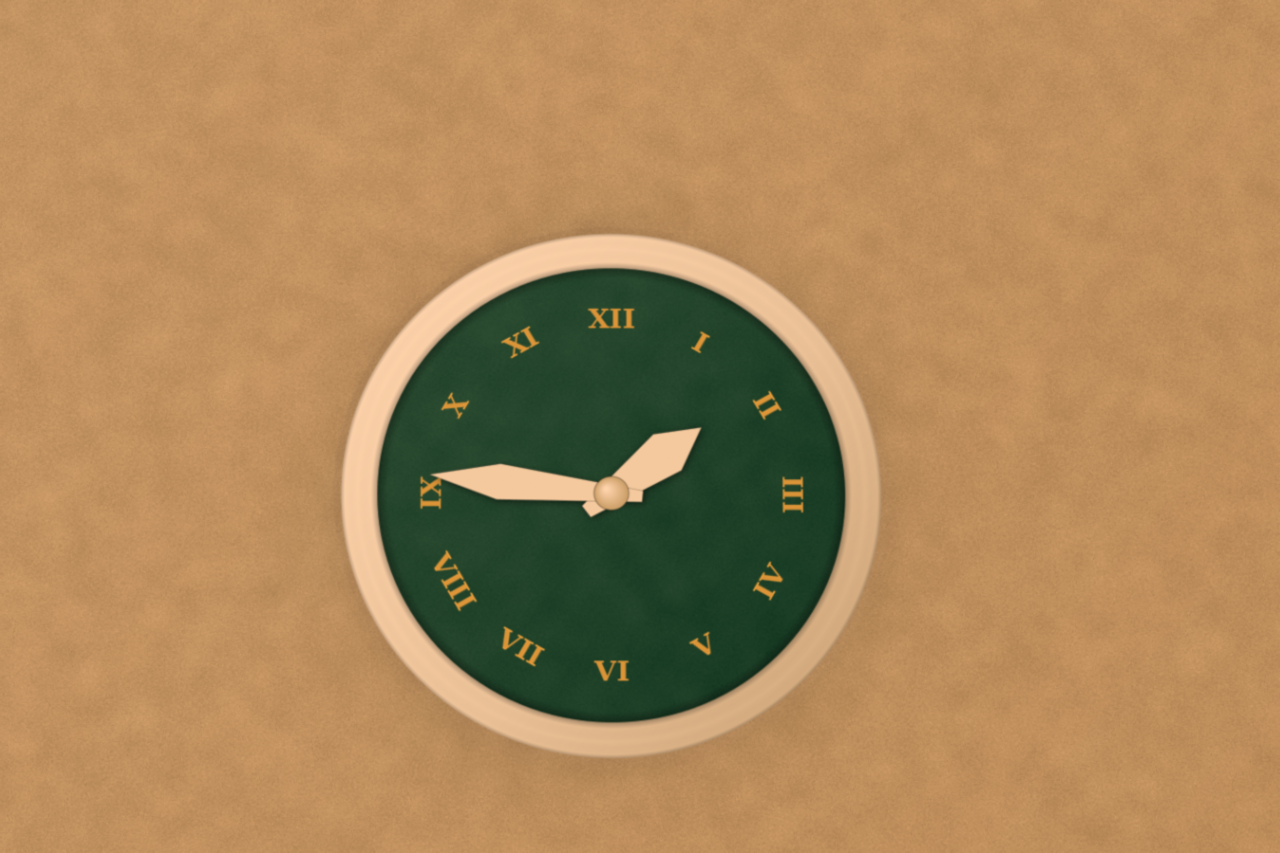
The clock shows **1:46**
